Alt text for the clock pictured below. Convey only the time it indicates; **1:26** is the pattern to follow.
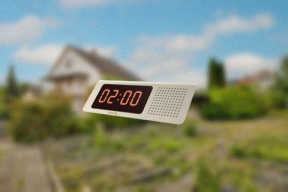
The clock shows **2:00**
